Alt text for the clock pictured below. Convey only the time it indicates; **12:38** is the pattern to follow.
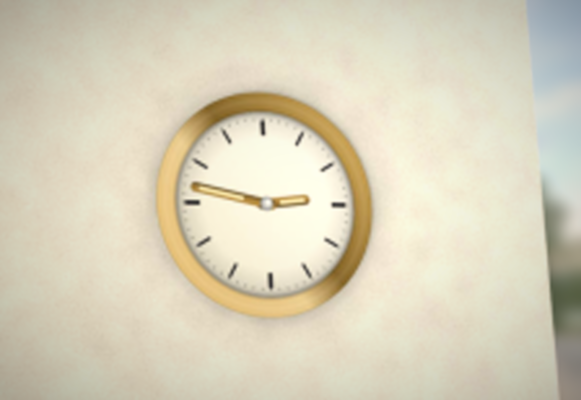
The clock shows **2:47**
